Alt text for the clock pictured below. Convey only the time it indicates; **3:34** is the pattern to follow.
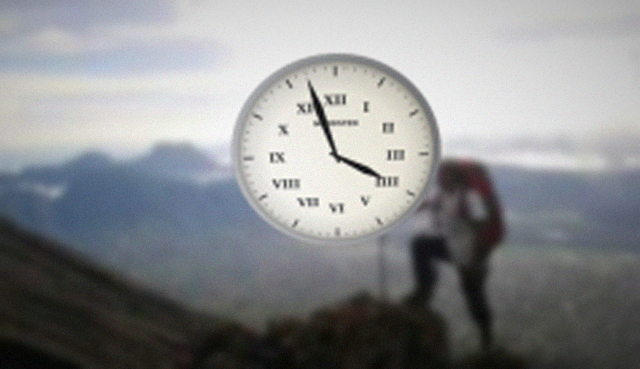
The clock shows **3:57**
